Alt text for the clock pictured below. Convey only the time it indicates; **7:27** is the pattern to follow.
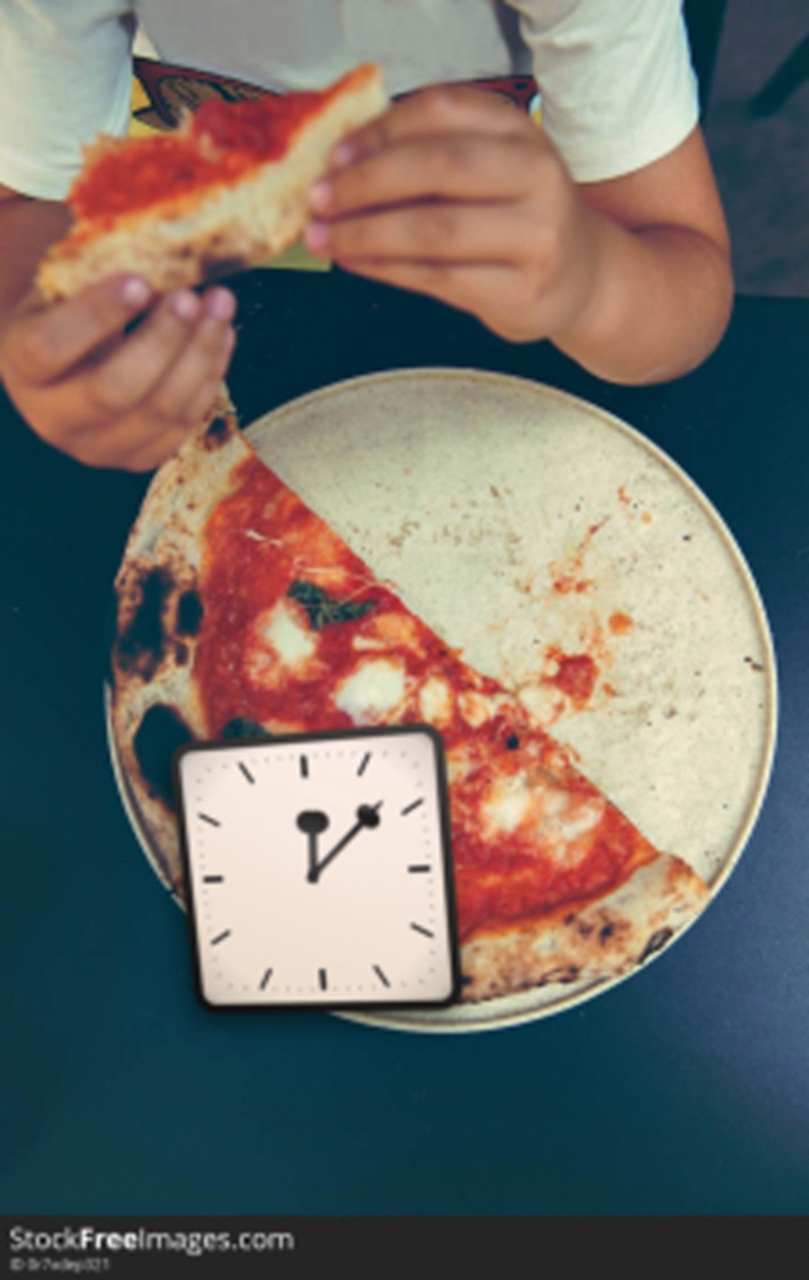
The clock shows **12:08**
